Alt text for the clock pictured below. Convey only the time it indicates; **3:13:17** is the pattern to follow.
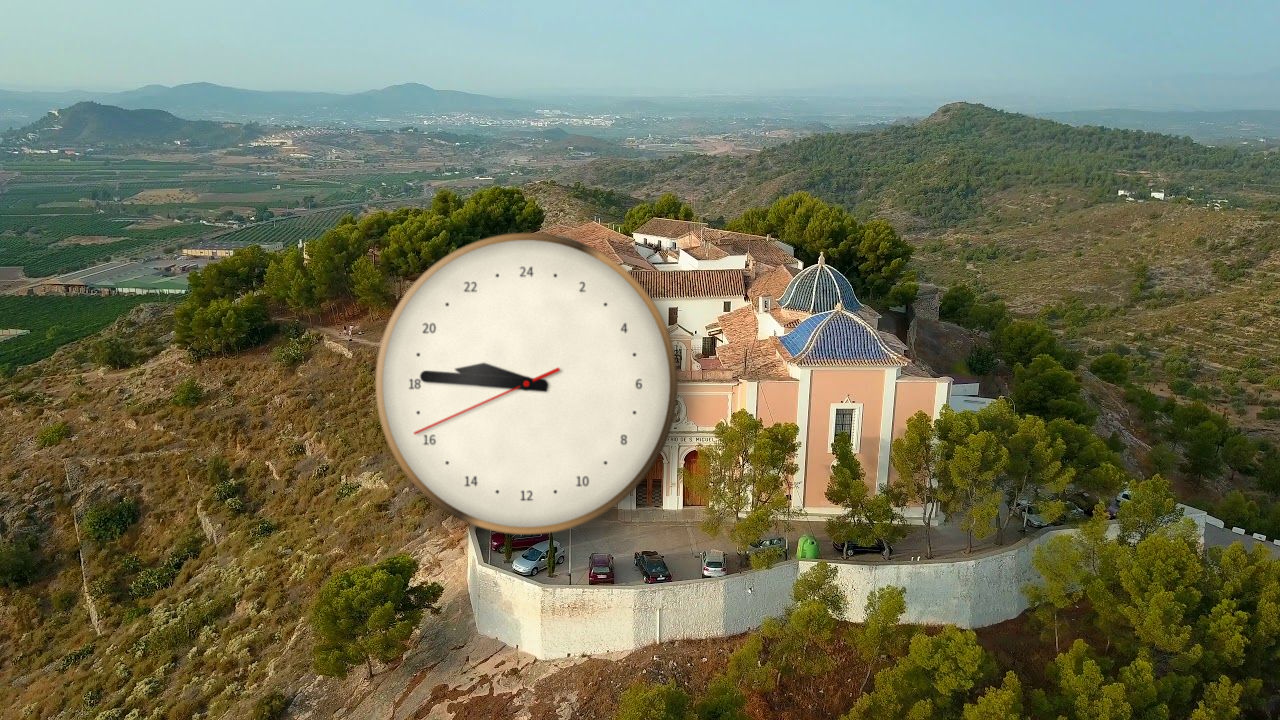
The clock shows **18:45:41**
